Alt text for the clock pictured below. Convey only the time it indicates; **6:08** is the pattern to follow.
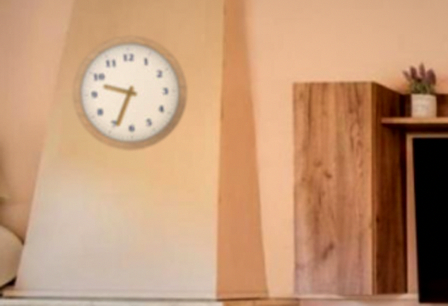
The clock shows **9:34**
